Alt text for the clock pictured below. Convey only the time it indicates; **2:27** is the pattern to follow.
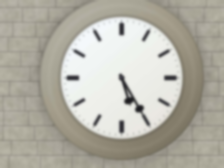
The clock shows **5:25**
